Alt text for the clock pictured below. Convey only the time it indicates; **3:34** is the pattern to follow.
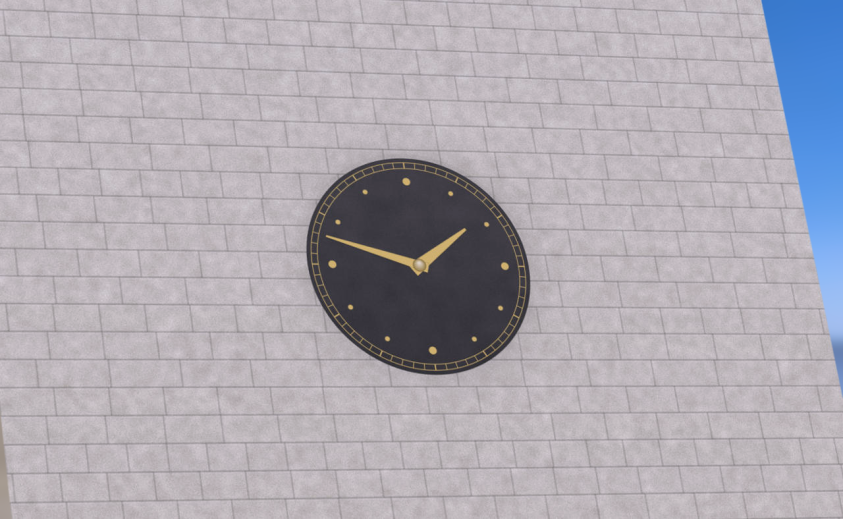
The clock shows **1:48**
